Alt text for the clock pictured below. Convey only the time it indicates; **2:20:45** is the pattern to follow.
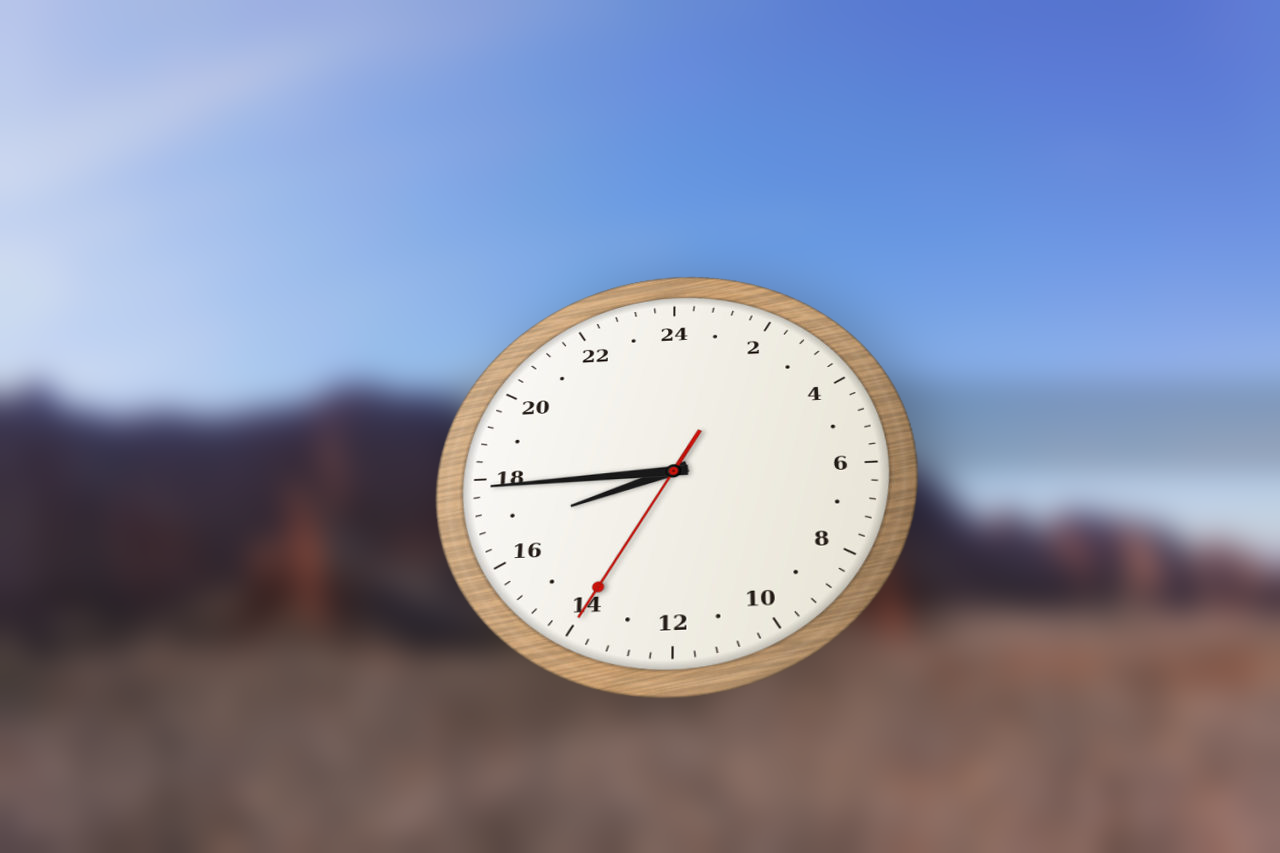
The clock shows **16:44:35**
